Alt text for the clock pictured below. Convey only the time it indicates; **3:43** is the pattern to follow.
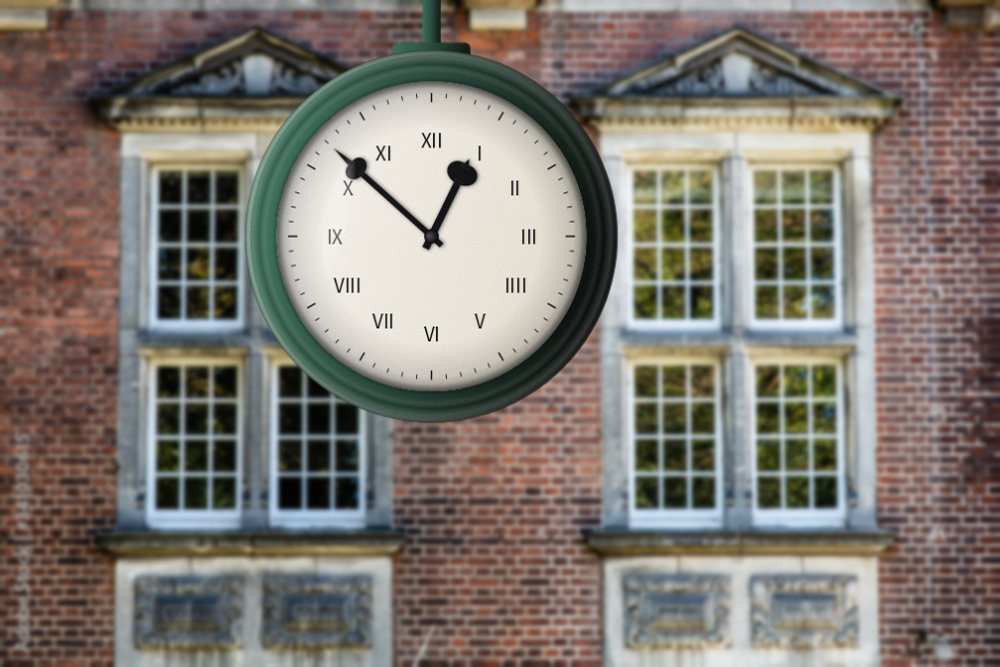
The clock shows **12:52**
